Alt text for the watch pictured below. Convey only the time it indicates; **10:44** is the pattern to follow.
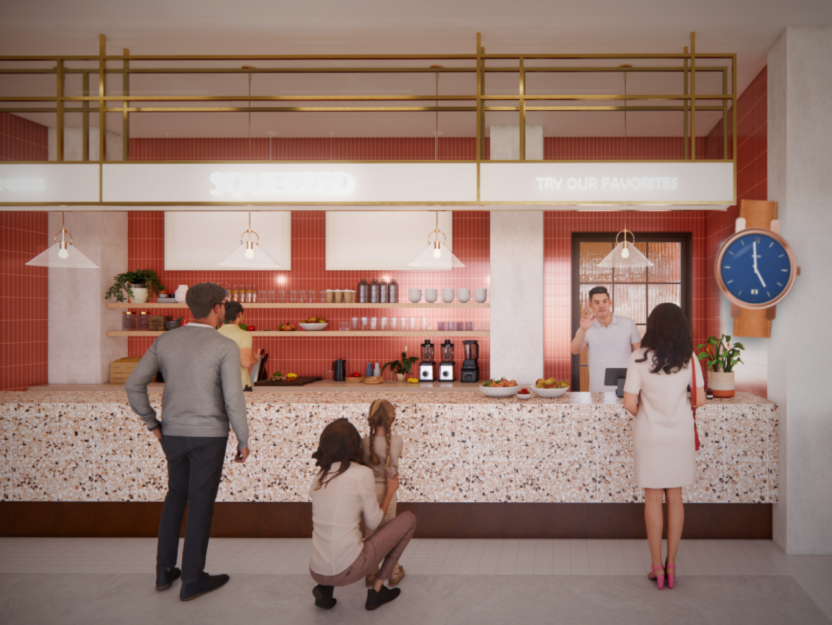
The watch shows **4:59**
